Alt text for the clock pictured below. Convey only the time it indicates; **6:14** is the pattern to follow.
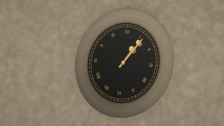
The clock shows **1:06**
